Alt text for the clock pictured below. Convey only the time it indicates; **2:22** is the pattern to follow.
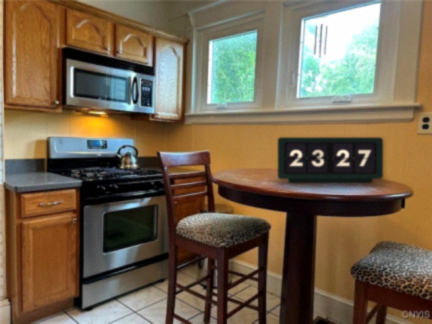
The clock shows **23:27**
